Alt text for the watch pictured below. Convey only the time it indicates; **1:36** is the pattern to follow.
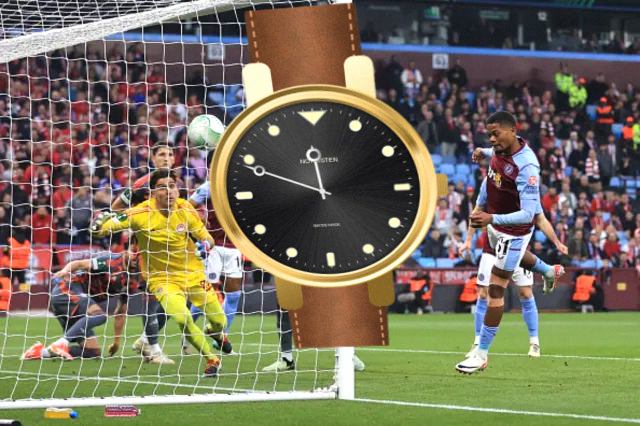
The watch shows **11:49**
